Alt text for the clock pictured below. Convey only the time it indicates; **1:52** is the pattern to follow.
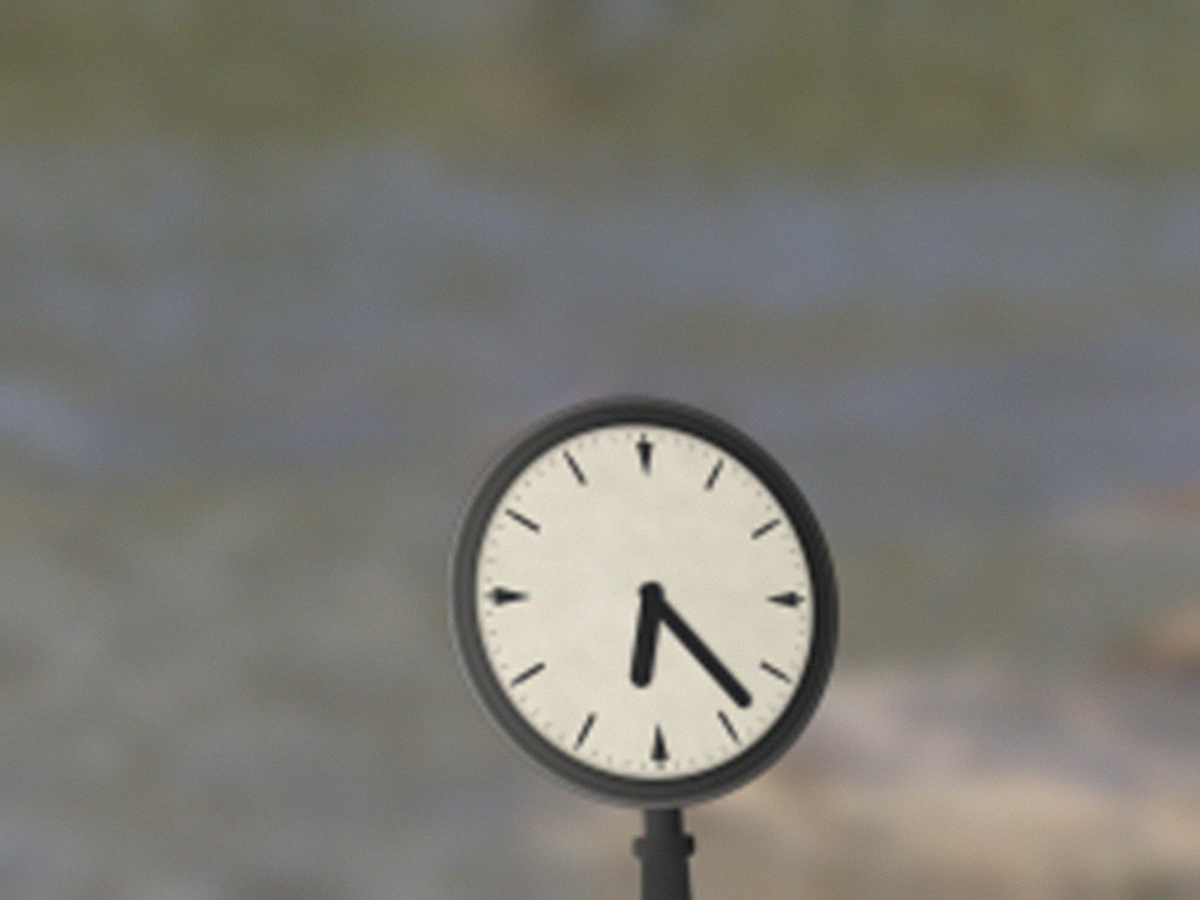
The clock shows **6:23**
